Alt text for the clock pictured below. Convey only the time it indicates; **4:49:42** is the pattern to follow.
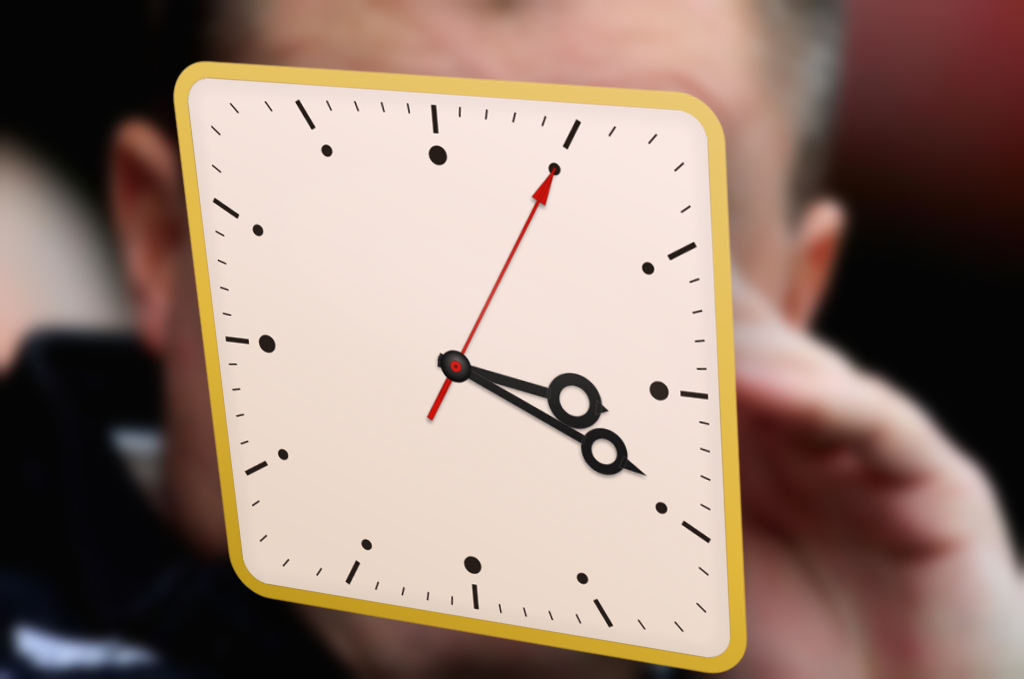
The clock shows **3:19:05**
